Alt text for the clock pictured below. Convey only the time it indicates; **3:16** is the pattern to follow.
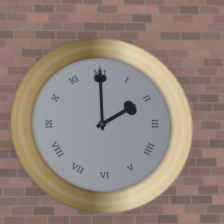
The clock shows **2:00**
